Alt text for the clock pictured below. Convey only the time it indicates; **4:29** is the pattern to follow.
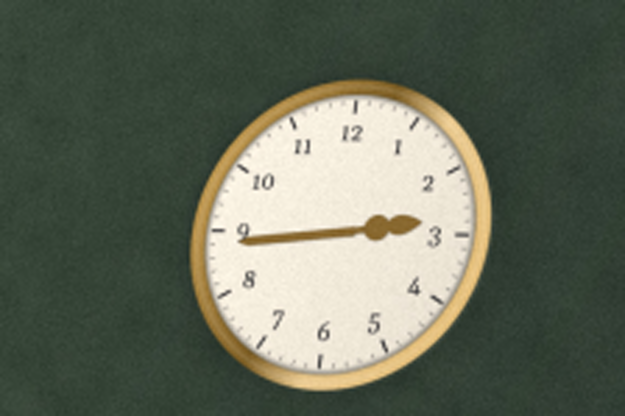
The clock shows **2:44**
